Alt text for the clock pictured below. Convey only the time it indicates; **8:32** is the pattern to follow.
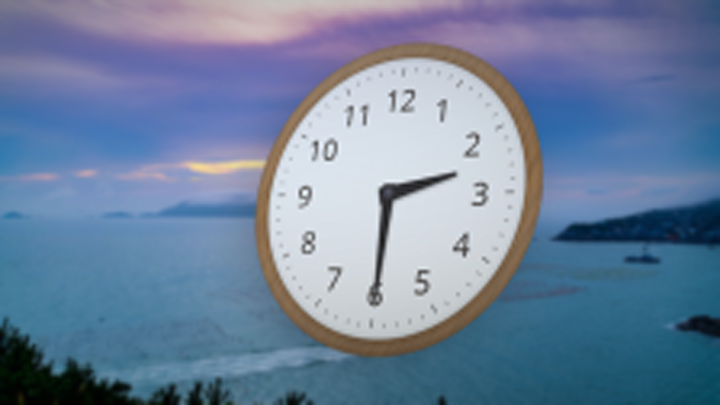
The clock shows **2:30**
